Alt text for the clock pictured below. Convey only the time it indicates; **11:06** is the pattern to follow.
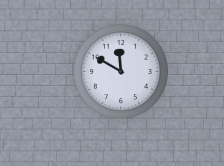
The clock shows **11:50**
